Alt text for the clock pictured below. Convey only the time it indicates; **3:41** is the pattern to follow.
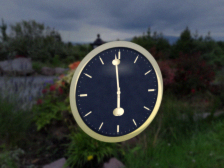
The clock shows **5:59**
